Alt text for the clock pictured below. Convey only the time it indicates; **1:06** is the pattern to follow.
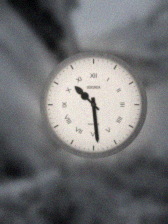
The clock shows **10:29**
